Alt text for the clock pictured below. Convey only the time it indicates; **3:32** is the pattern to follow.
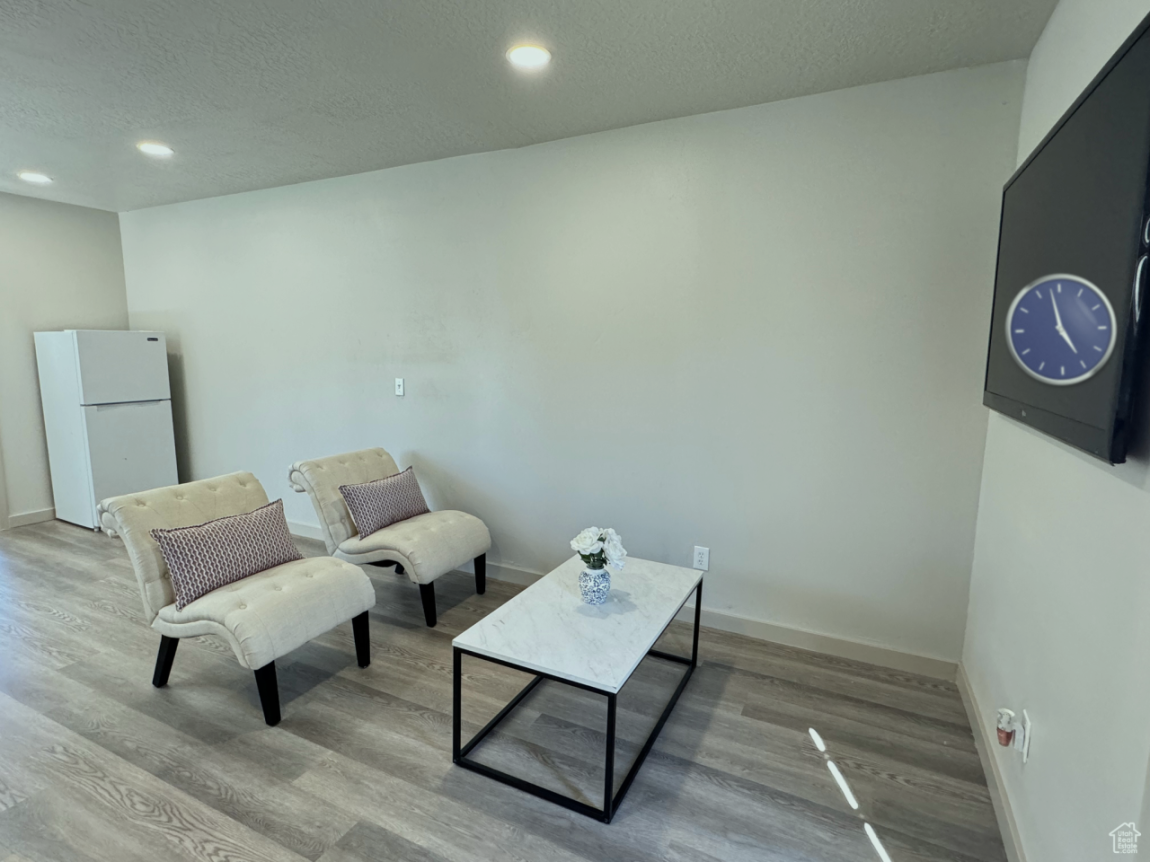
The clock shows **4:58**
